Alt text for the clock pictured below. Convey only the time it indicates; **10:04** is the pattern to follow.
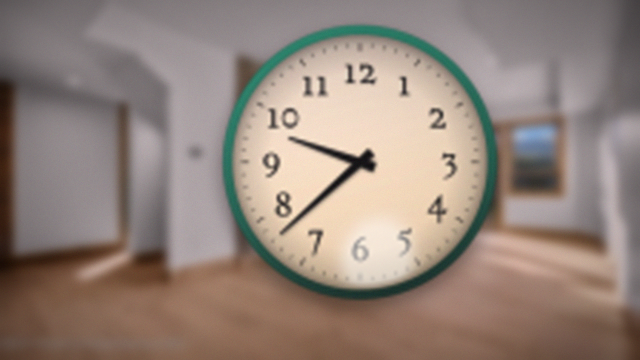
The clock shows **9:38**
